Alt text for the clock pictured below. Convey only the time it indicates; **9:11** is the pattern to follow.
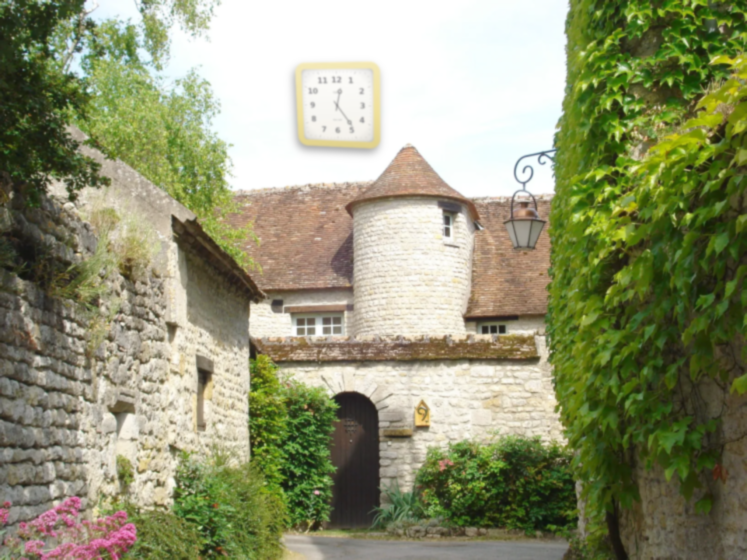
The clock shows **12:24**
